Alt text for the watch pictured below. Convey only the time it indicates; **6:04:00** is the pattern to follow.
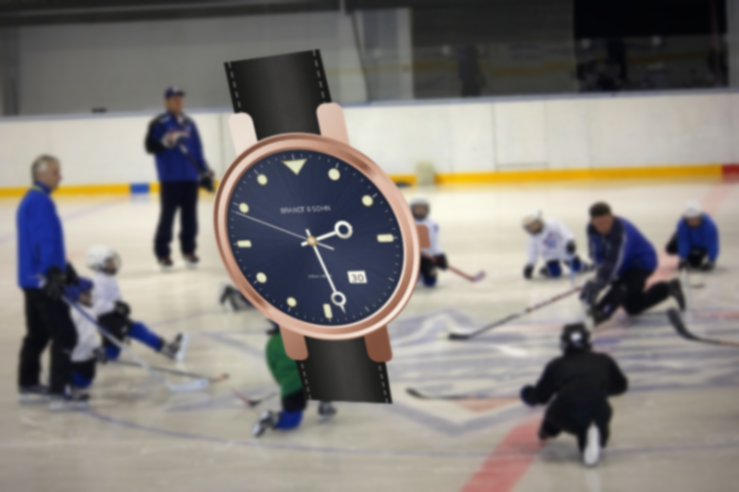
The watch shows **2:27:49**
